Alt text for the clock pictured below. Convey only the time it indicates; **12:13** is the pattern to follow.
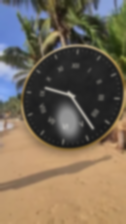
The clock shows **9:23**
